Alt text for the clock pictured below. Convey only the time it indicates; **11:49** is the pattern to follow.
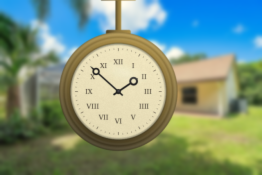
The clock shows **1:52**
